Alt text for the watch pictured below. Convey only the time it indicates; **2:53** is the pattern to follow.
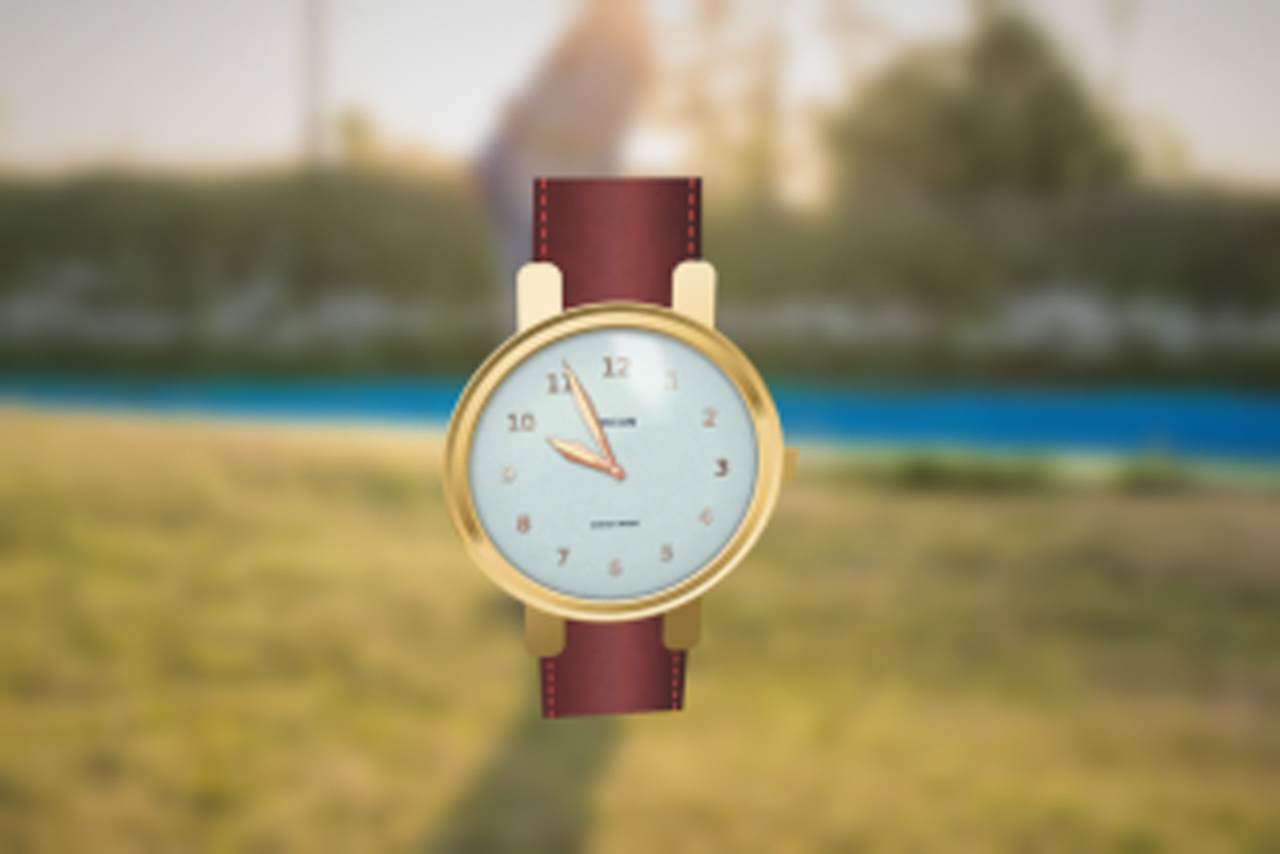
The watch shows **9:56**
